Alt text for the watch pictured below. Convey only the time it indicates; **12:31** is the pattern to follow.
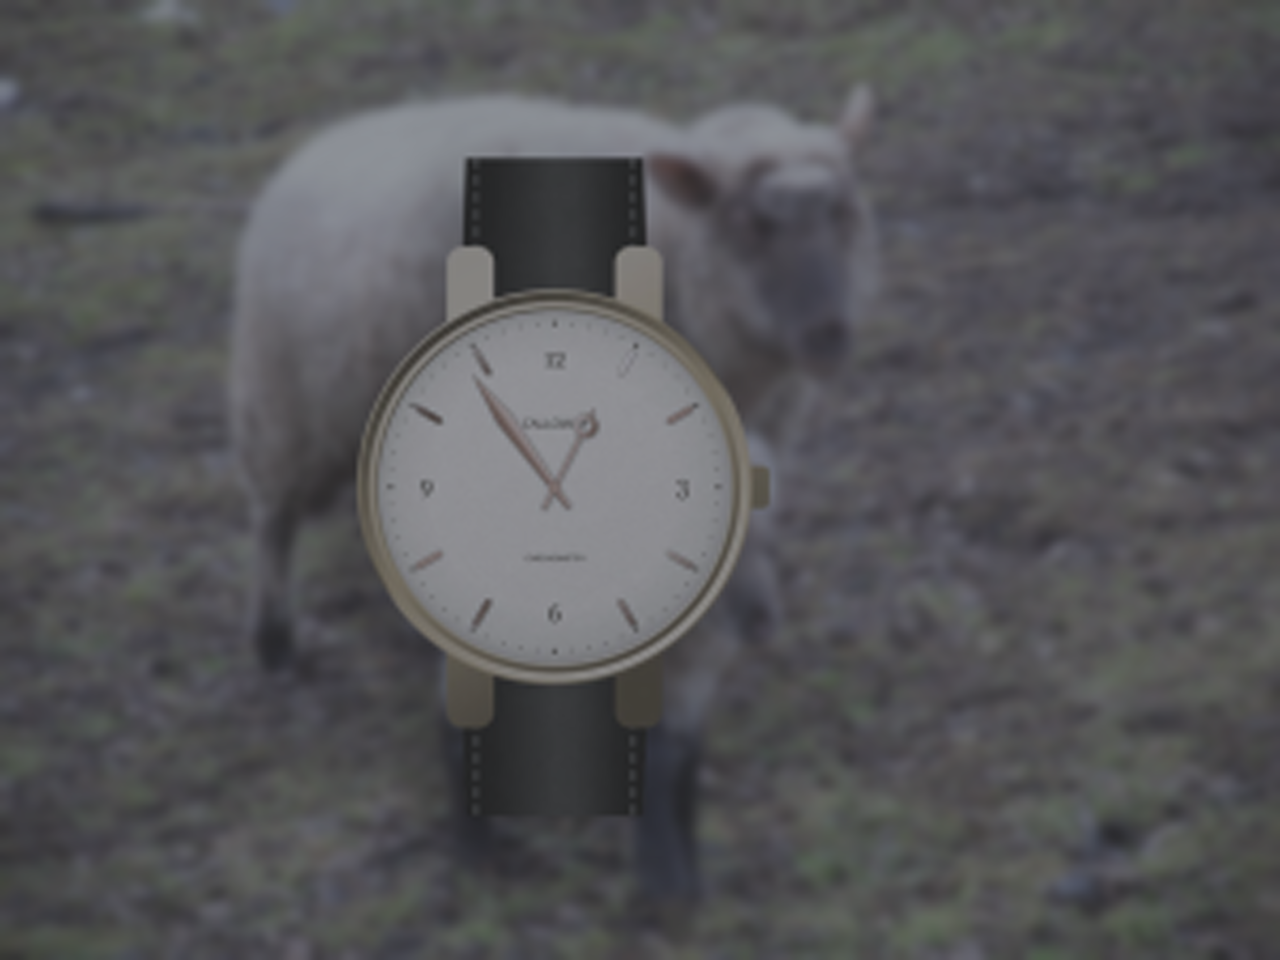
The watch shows **12:54**
